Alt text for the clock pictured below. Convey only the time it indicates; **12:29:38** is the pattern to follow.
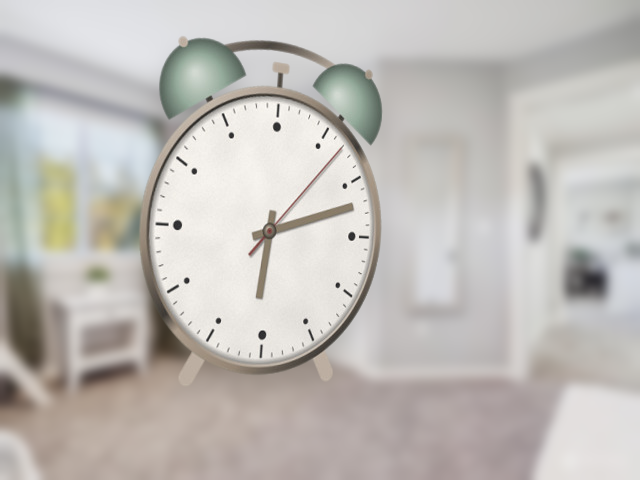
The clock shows **6:12:07**
